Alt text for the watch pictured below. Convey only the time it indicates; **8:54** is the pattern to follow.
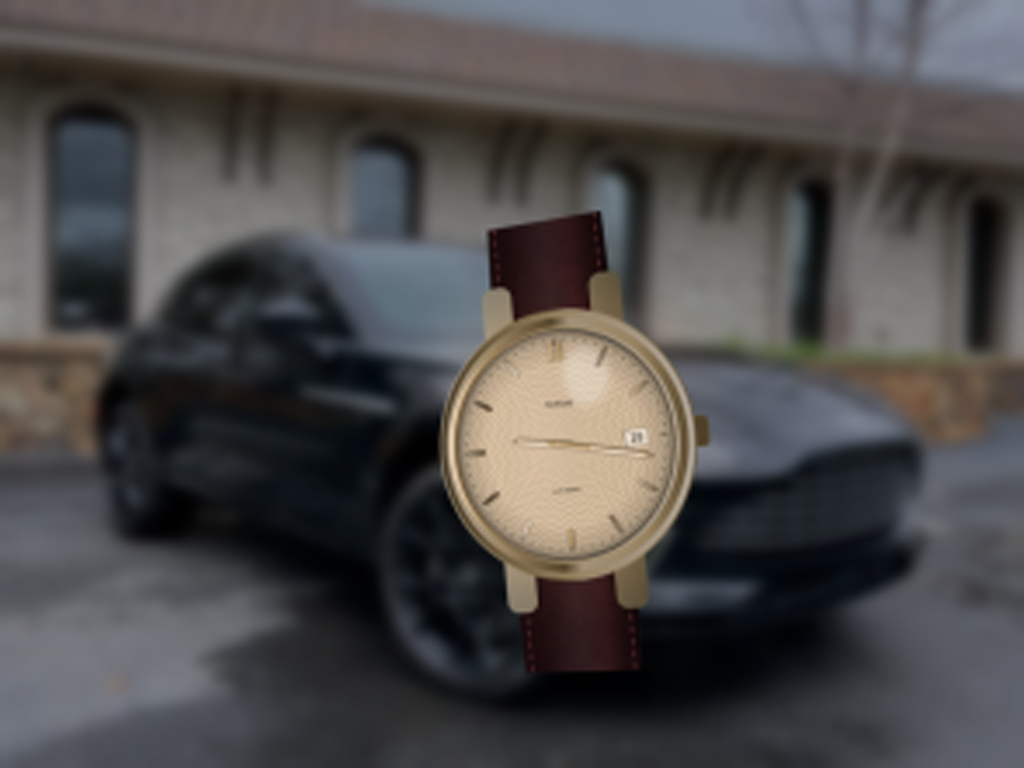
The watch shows **9:17**
